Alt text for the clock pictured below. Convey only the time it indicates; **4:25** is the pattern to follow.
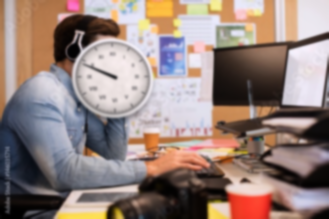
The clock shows **9:49**
